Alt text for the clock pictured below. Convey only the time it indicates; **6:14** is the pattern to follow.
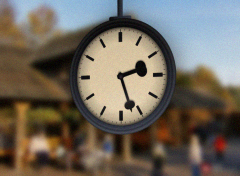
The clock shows **2:27**
